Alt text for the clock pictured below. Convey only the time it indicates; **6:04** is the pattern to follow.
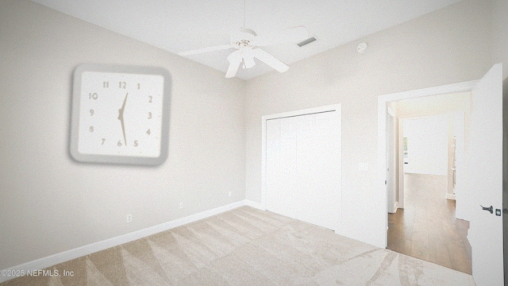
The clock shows **12:28**
